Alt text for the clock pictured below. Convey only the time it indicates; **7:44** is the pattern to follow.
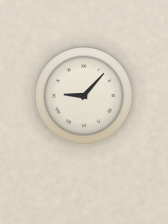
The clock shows **9:07**
